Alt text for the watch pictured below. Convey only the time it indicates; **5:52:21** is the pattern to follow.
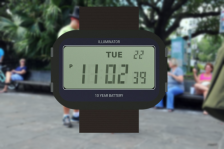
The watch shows **11:02:39**
